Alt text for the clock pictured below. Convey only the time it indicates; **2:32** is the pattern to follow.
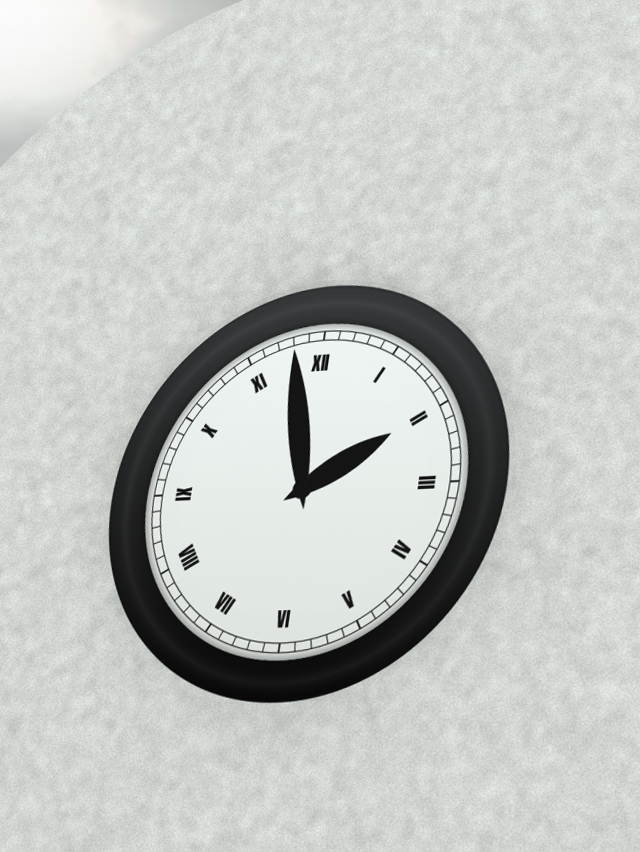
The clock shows **1:58**
